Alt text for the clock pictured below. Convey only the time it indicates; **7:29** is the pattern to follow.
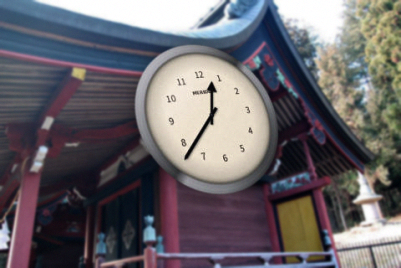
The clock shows **12:38**
